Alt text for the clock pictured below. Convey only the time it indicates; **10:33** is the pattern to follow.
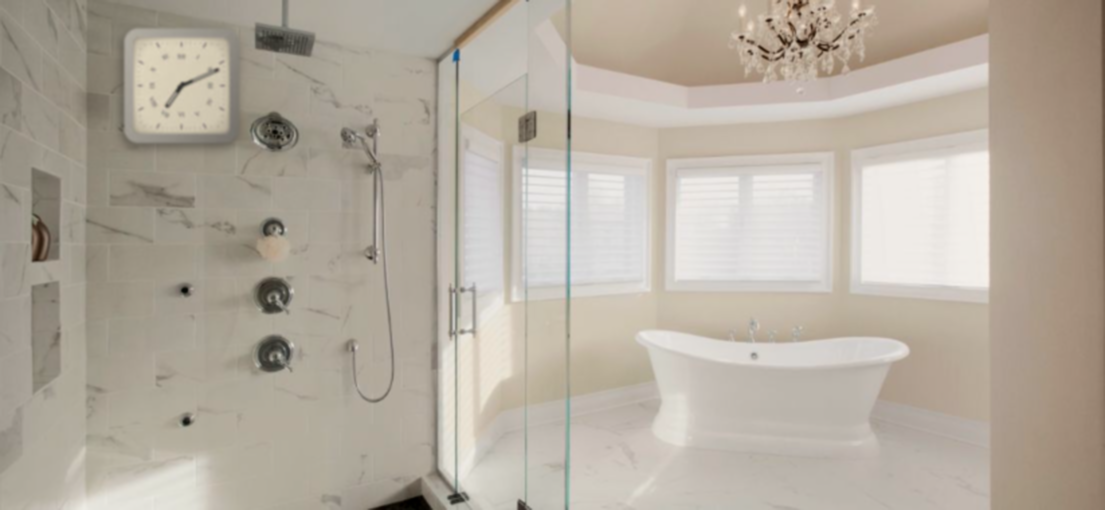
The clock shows **7:11**
